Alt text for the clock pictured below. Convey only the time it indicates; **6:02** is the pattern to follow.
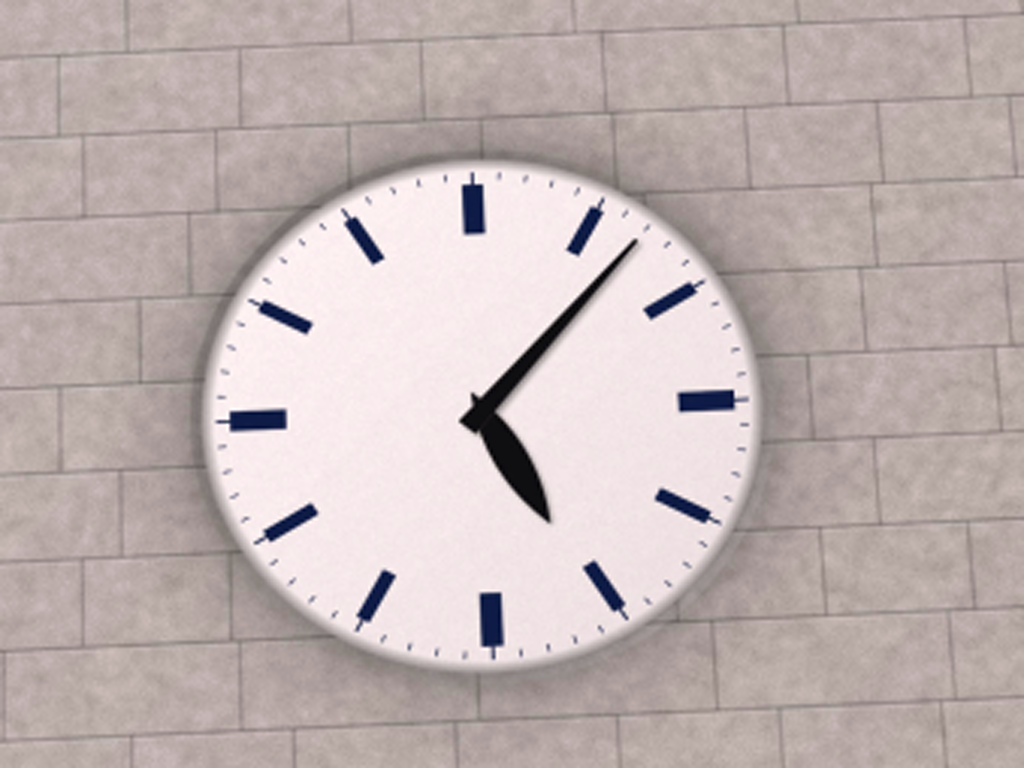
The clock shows **5:07**
